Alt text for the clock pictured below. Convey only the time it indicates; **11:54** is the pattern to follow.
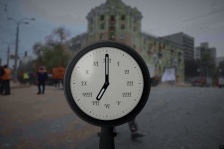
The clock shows **7:00**
